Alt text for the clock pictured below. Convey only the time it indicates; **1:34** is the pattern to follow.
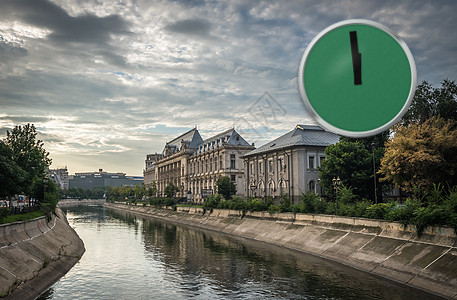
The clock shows **11:59**
